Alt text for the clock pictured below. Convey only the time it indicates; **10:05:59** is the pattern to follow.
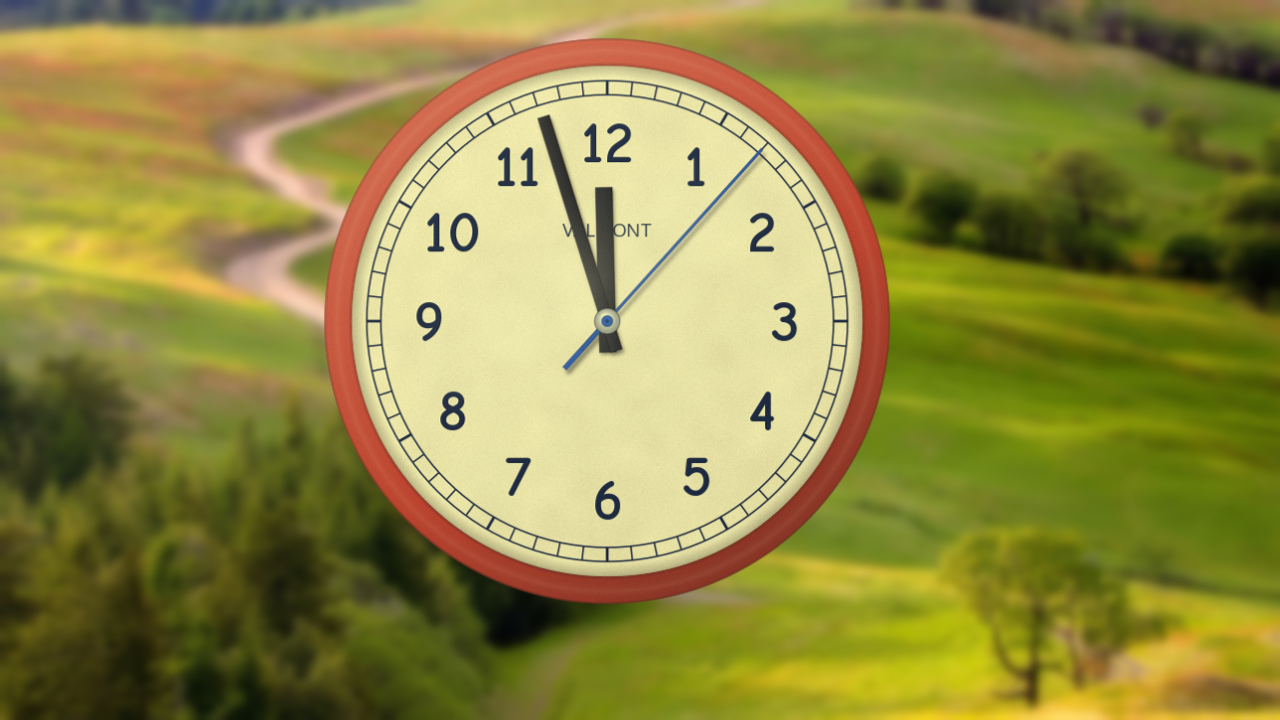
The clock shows **11:57:07**
